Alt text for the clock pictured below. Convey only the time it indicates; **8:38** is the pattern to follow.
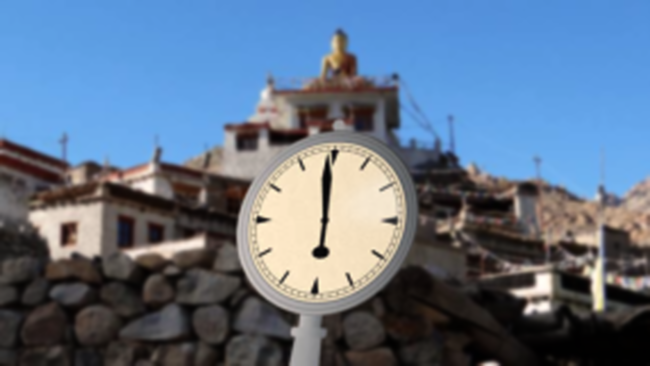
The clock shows **5:59**
